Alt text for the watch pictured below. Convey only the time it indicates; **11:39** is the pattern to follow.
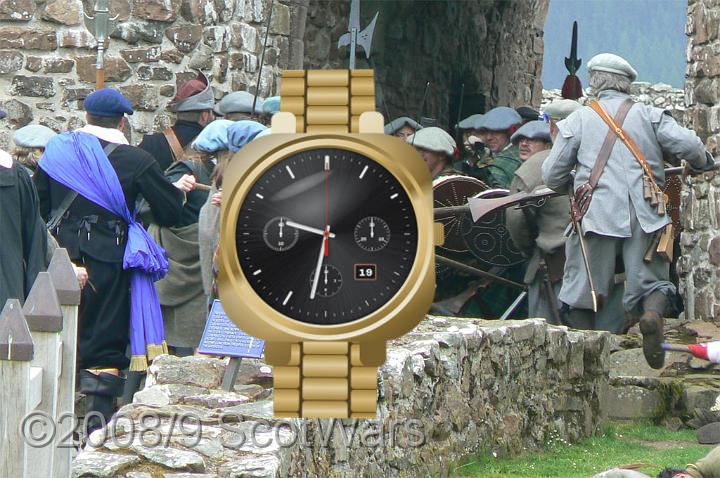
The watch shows **9:32**
